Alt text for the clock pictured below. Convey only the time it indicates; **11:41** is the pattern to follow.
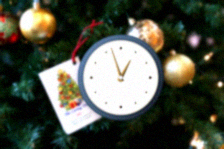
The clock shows **12:57**
